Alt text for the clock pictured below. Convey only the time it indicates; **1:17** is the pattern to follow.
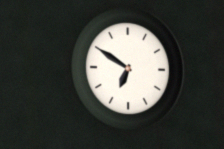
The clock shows **6:50**
